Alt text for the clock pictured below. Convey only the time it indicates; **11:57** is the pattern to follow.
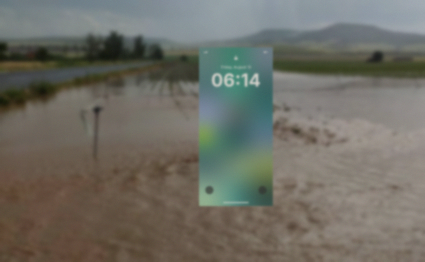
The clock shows **6:14**
